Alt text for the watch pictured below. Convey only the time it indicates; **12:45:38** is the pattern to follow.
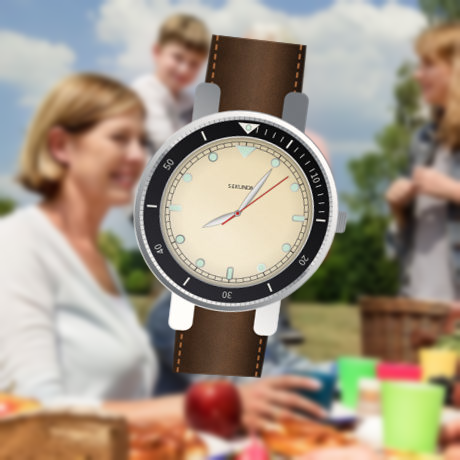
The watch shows **8:05:08**
